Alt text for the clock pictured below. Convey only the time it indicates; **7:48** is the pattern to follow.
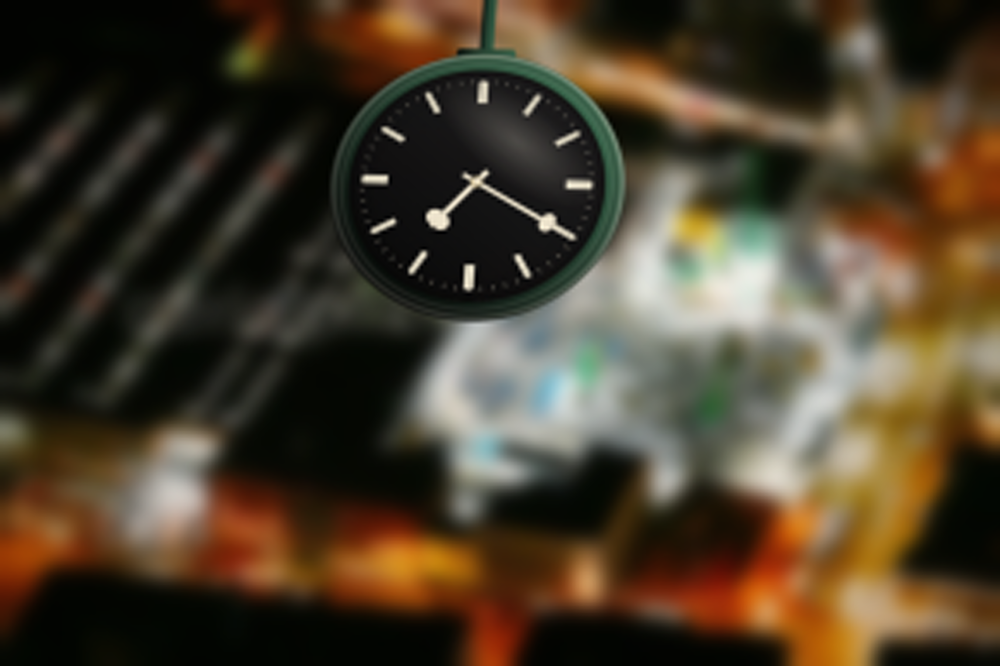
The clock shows **7:20**
